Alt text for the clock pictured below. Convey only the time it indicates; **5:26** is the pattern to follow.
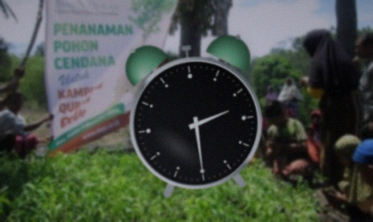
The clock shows **2:30**
